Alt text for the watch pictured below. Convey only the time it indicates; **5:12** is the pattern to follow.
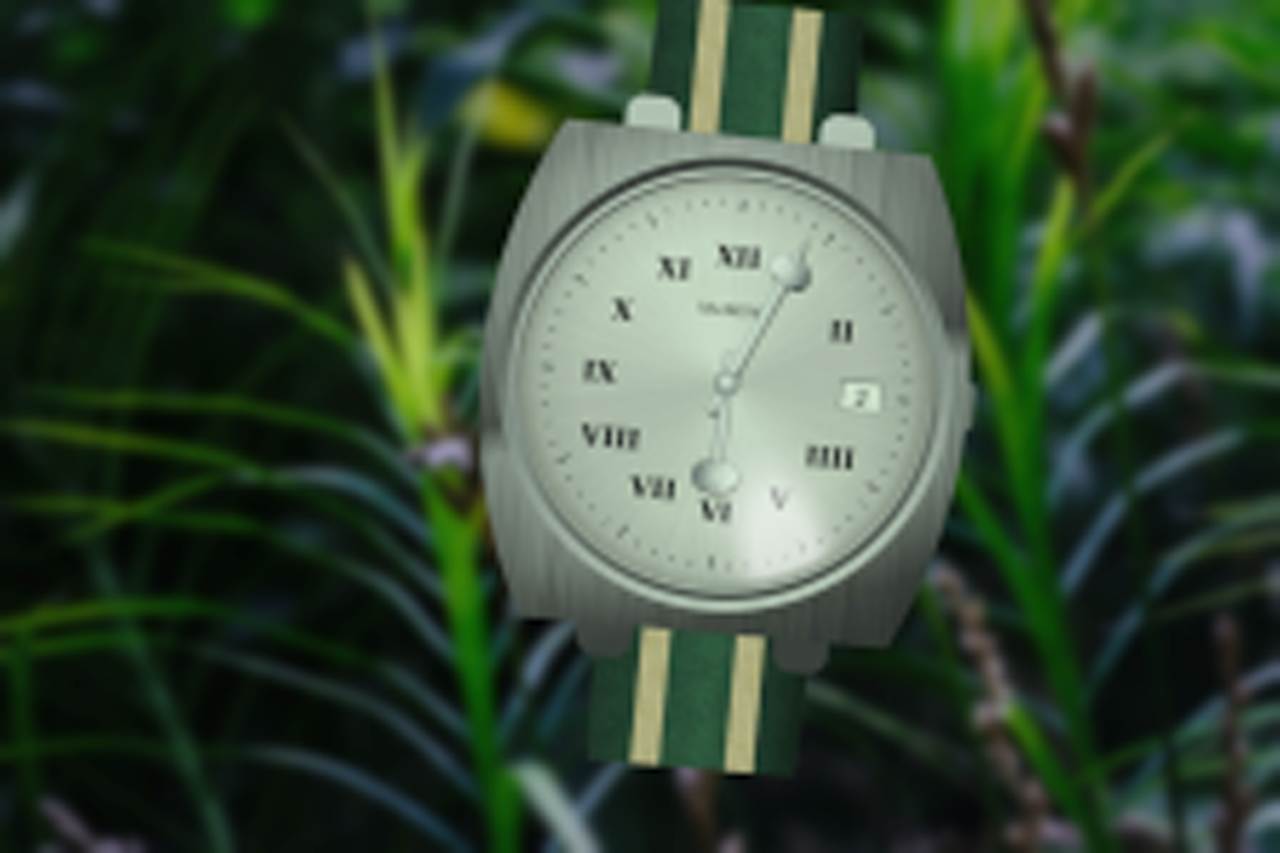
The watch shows **6:04**
